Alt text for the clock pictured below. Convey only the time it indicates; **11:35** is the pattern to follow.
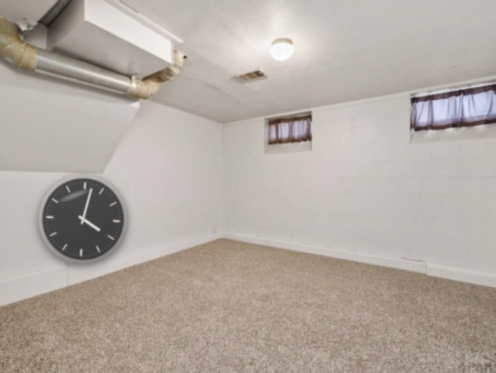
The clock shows **4:02**
